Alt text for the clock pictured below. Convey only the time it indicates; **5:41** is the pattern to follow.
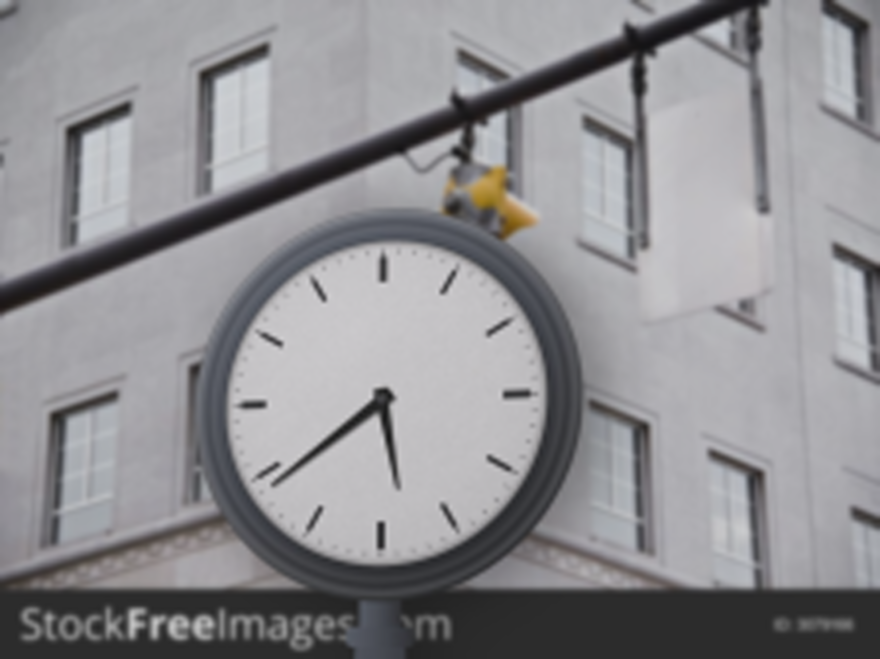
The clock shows **5:39**
